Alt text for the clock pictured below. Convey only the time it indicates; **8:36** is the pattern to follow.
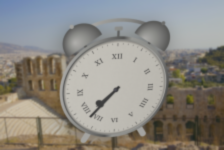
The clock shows **7:37**
